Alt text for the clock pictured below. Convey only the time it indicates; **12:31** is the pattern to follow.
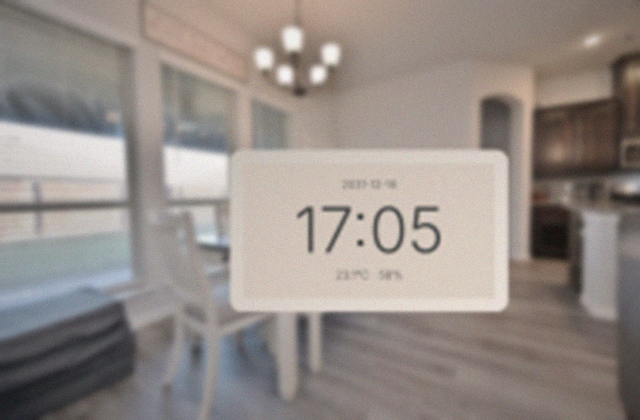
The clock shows **17:05**
